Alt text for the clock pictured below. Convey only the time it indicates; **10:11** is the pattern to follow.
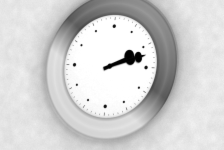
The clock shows **2:12**
